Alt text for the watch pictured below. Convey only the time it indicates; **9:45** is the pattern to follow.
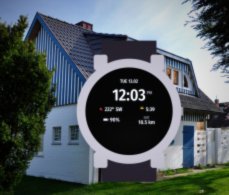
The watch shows **12:03**
